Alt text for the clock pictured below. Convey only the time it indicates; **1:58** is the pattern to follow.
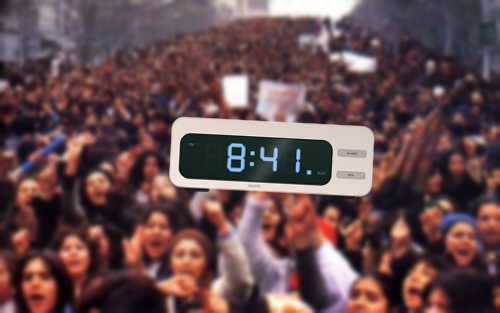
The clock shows **8:41**
